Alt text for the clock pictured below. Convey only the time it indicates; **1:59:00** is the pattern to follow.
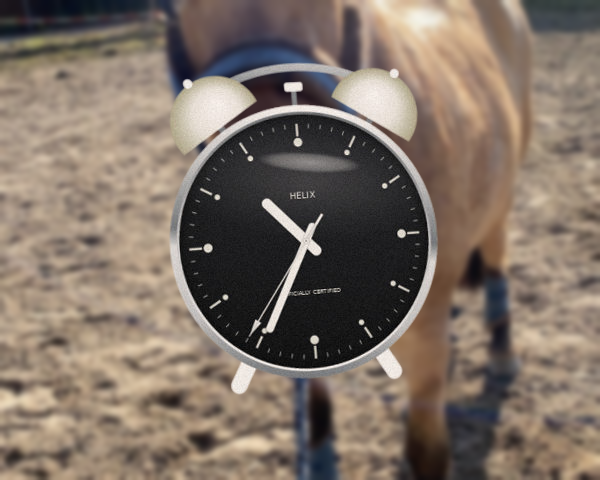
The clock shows **10:34:36**
